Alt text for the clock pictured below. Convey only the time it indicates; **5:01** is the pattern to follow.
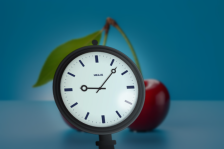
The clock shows **9:07**
